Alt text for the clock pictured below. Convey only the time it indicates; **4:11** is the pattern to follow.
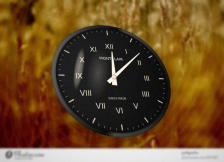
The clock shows **12:08**
